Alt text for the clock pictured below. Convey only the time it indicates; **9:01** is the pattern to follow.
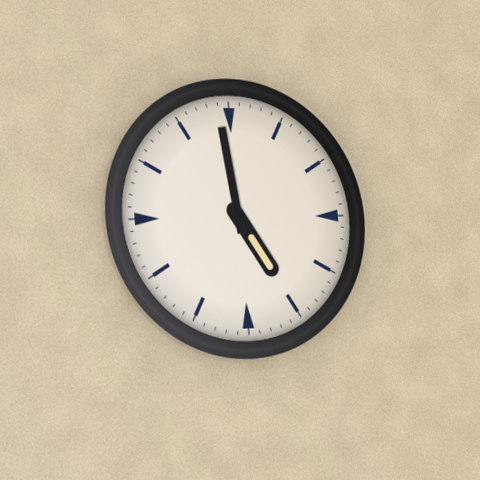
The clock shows **4:59**
